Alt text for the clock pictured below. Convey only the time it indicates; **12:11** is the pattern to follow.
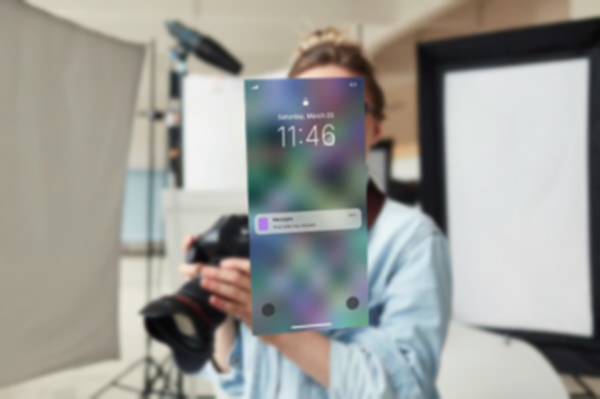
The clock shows **11:46**
